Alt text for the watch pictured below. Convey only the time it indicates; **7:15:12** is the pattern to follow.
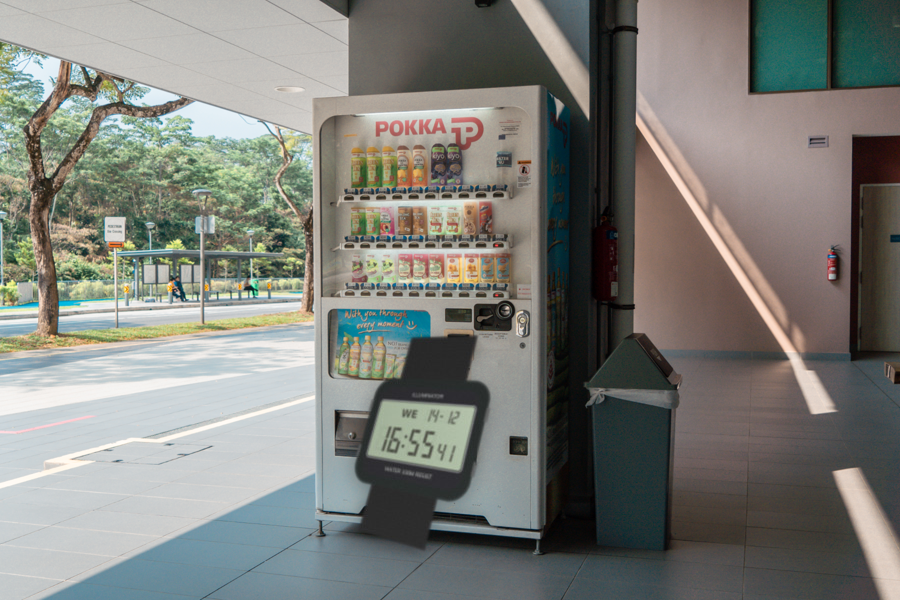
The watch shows **16:55:41**
